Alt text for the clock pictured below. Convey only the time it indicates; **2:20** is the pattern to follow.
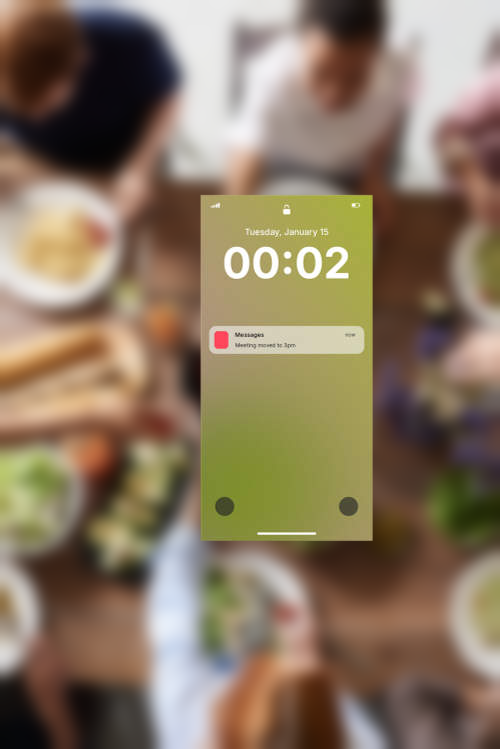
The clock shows **0:02**
